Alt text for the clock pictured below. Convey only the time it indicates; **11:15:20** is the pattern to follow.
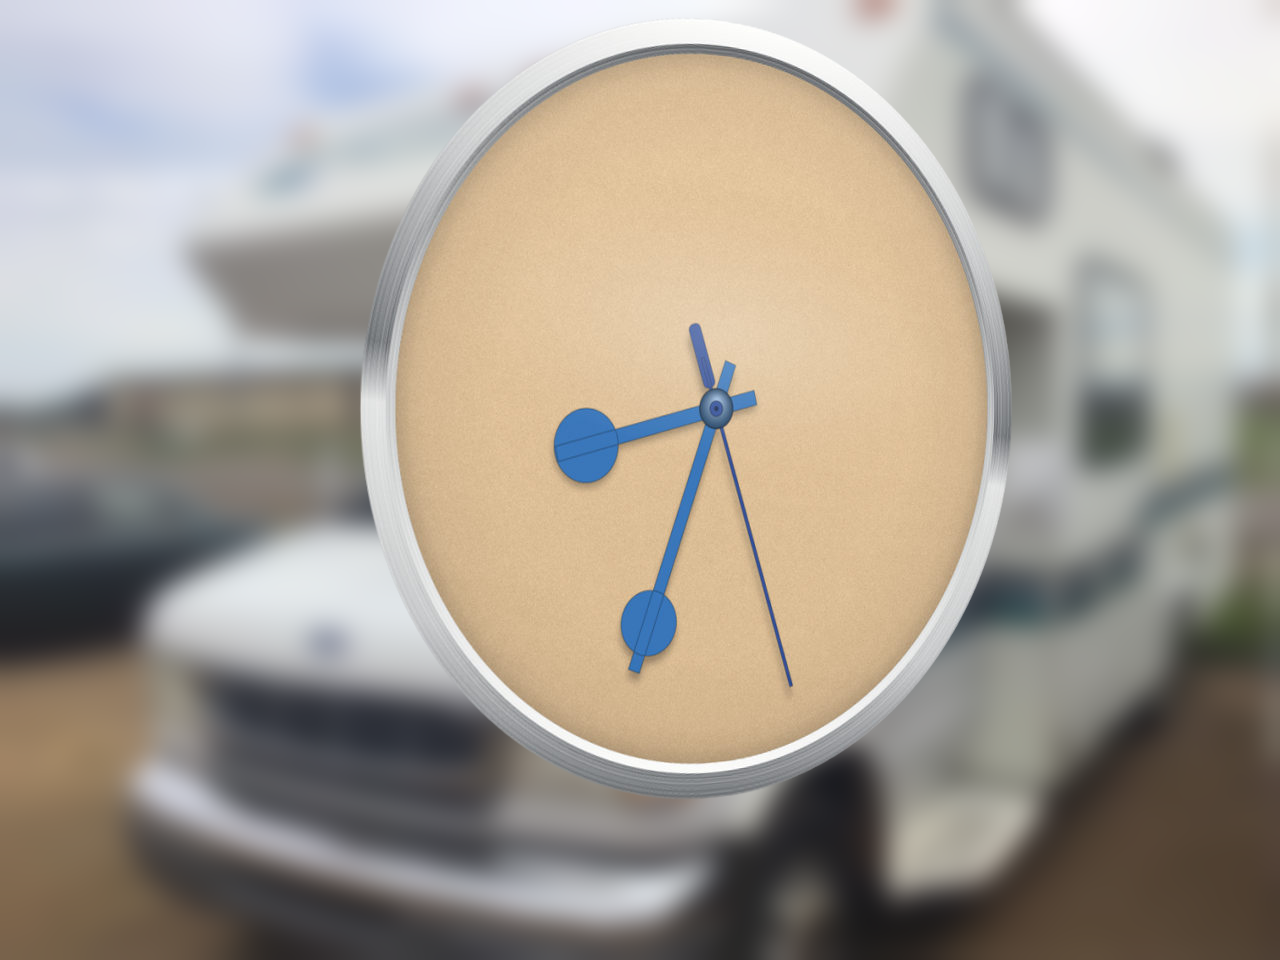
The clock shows **8:33:27**
